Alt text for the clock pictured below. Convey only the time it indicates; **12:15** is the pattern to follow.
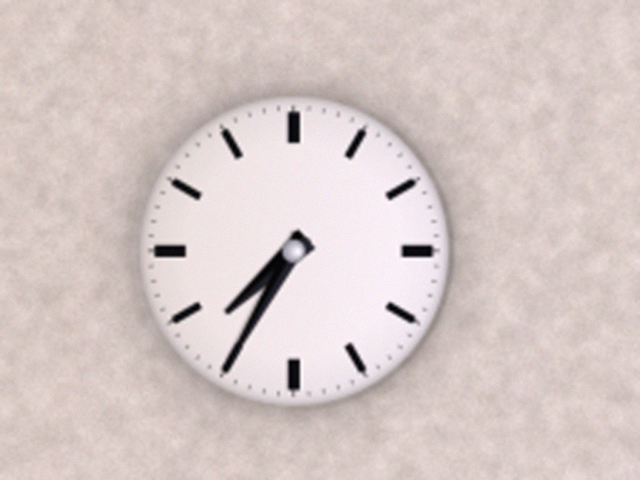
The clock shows **7:35**
